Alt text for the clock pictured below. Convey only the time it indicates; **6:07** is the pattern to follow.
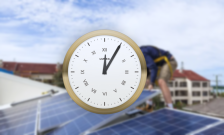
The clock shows **12:05**
